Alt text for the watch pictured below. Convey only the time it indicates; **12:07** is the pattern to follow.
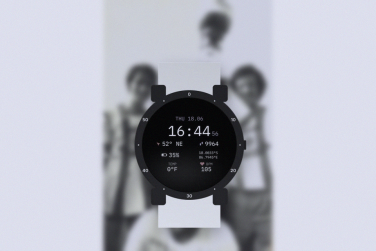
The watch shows **16:44**
